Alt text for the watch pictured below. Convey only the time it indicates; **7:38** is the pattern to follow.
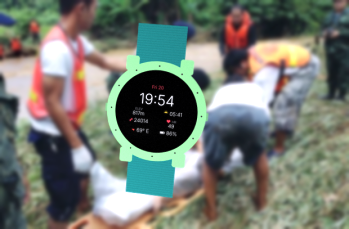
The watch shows **19:54**
